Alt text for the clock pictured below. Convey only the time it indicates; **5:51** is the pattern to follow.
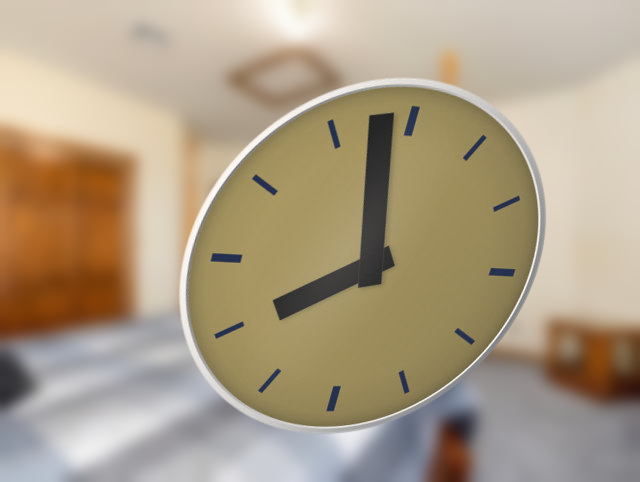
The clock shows **7:58**
